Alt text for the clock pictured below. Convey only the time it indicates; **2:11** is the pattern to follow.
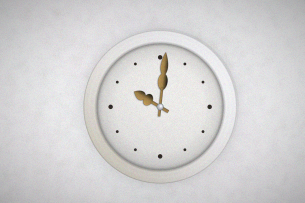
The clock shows **10:01**
